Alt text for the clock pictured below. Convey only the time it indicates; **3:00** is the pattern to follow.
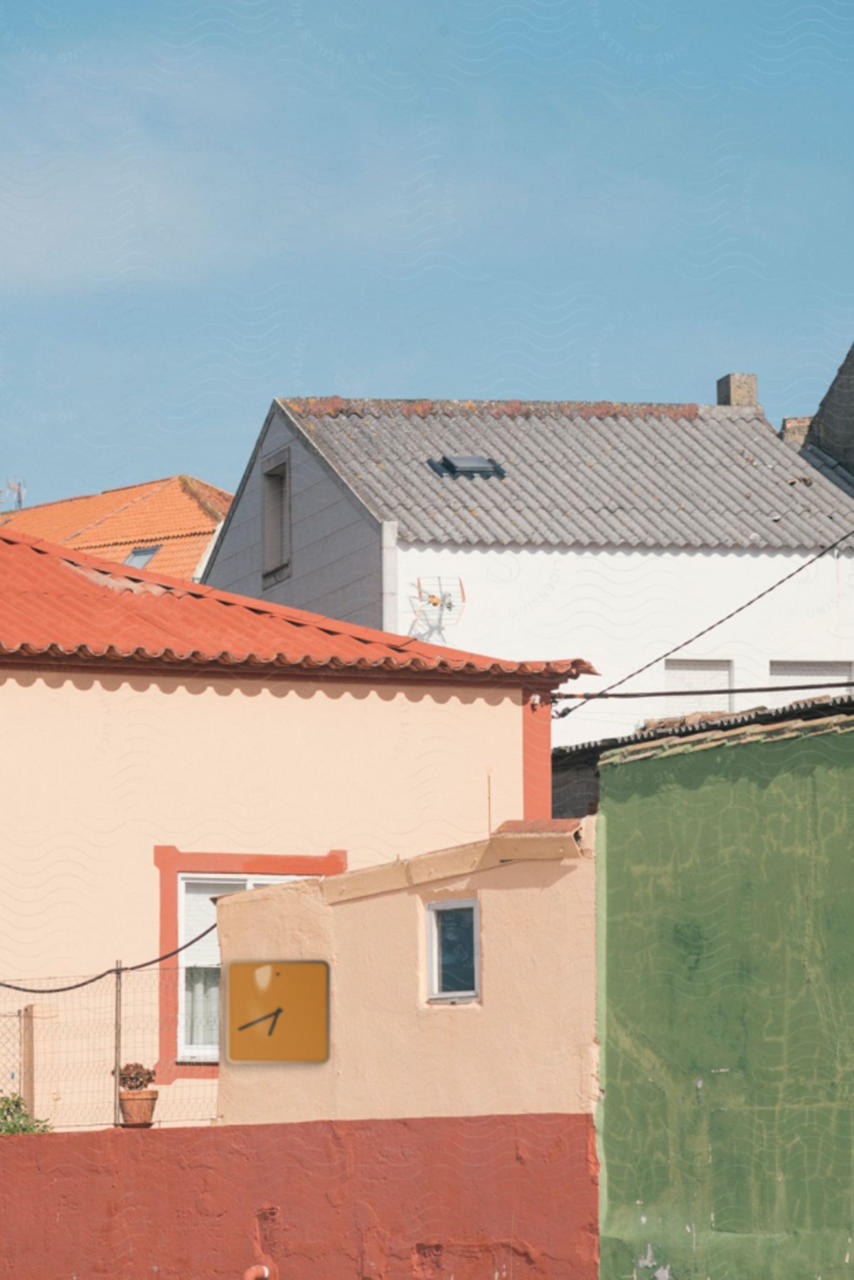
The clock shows **6:41**
